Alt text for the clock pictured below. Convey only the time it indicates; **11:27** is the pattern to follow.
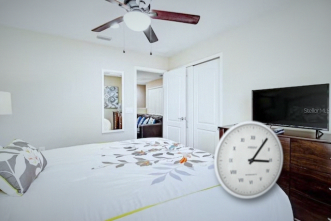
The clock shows **3:06**
